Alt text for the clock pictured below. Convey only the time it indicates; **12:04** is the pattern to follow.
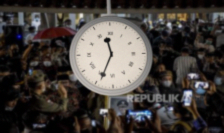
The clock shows **11:34**
